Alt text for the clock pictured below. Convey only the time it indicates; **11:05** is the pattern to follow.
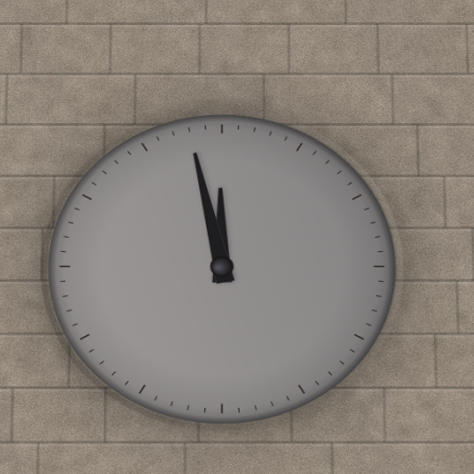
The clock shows **11:58**
